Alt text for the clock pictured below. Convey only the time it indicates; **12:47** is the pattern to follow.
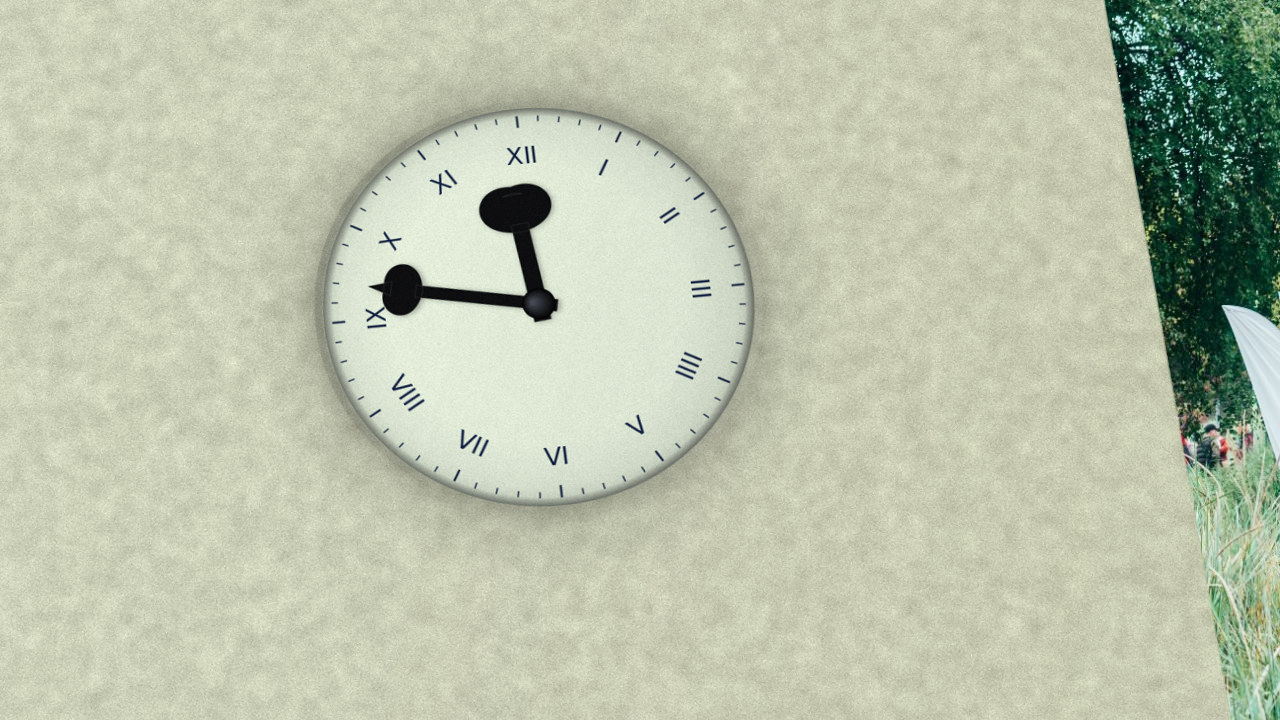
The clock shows **11:47**
